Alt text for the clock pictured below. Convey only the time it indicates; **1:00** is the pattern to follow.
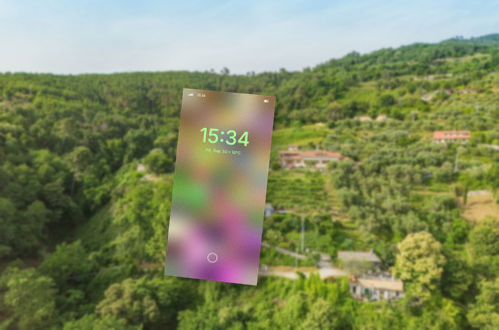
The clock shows **15:34**
